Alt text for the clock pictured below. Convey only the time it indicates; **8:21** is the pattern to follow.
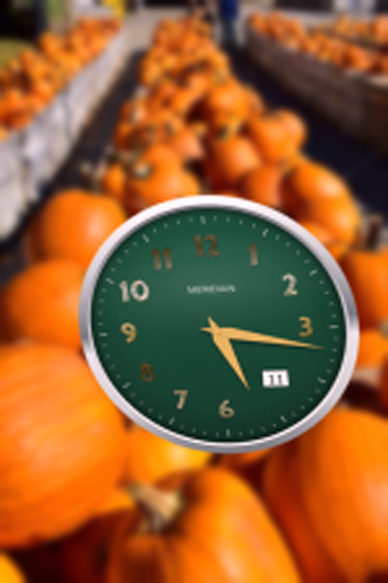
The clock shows **5:17**
